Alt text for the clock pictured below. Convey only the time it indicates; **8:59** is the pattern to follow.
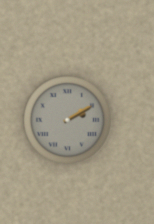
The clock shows **2:10**
